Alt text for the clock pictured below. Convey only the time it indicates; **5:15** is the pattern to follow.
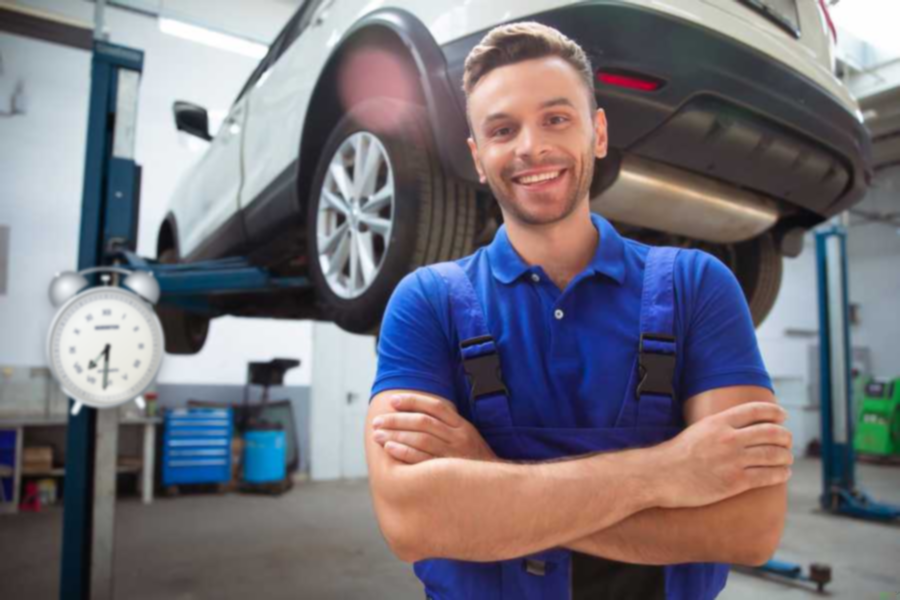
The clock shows **7:31**
